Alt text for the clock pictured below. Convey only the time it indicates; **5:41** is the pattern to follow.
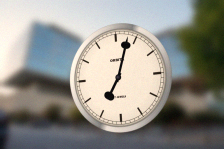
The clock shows **7:03**
